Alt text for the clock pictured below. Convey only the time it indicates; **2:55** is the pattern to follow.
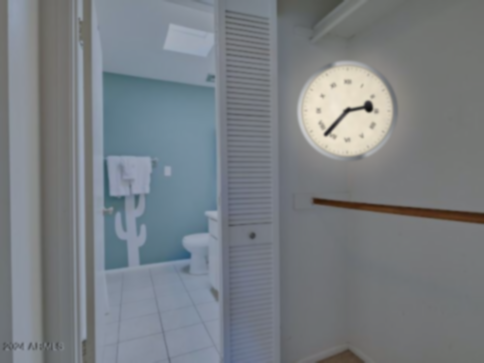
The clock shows **2:37**
